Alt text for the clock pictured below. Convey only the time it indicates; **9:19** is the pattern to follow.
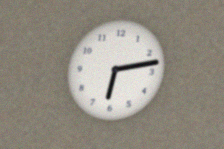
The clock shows **6:13**
